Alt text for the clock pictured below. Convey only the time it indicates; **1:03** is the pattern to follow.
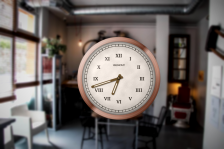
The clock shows **6:42**
